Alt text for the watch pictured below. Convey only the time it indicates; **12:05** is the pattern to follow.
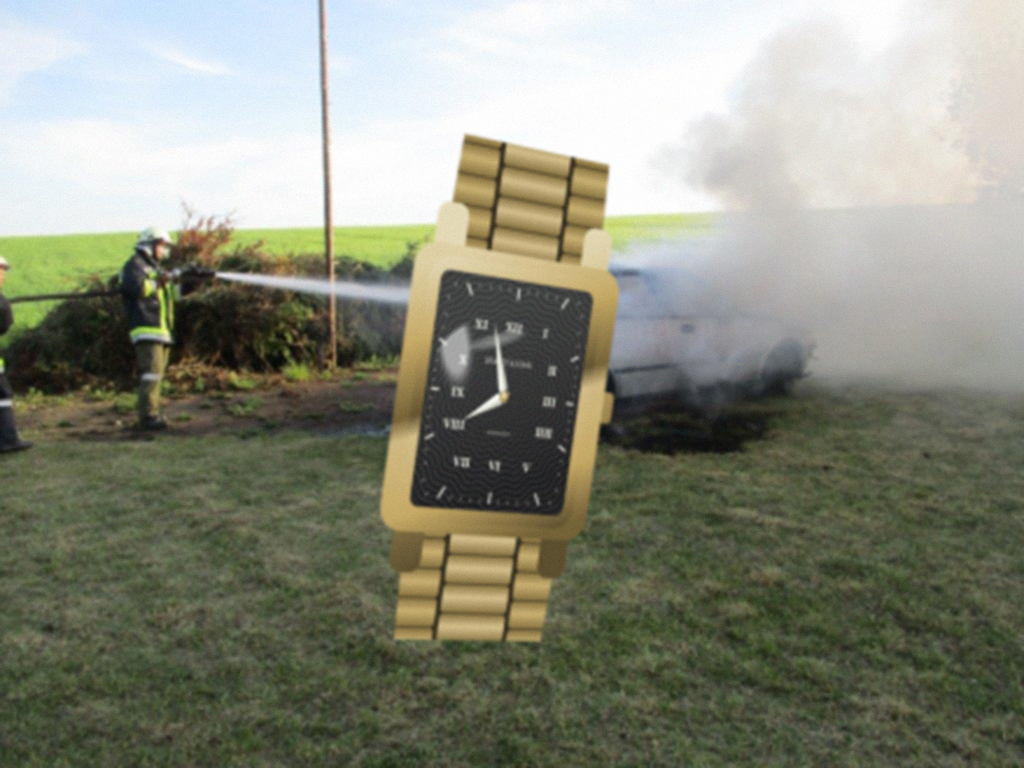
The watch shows **7:57**
